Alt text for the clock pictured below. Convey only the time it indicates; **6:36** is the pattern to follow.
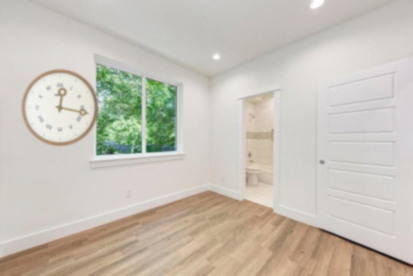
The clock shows **12:17**
